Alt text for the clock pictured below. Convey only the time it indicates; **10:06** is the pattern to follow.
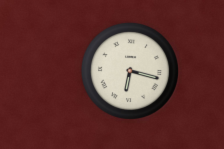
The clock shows **6:17**
